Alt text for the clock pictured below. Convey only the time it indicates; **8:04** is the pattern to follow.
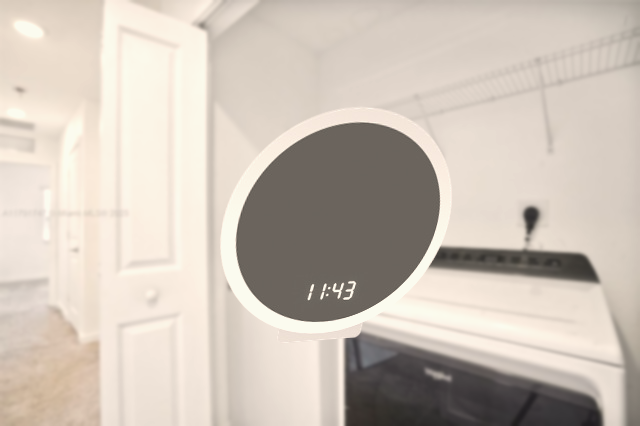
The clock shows **11:43**
